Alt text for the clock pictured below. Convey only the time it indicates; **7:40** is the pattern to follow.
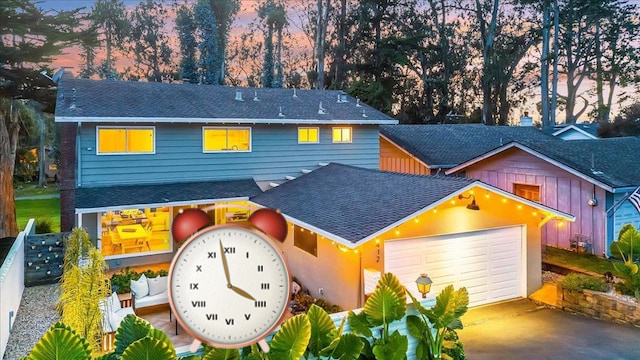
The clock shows **3:58**
